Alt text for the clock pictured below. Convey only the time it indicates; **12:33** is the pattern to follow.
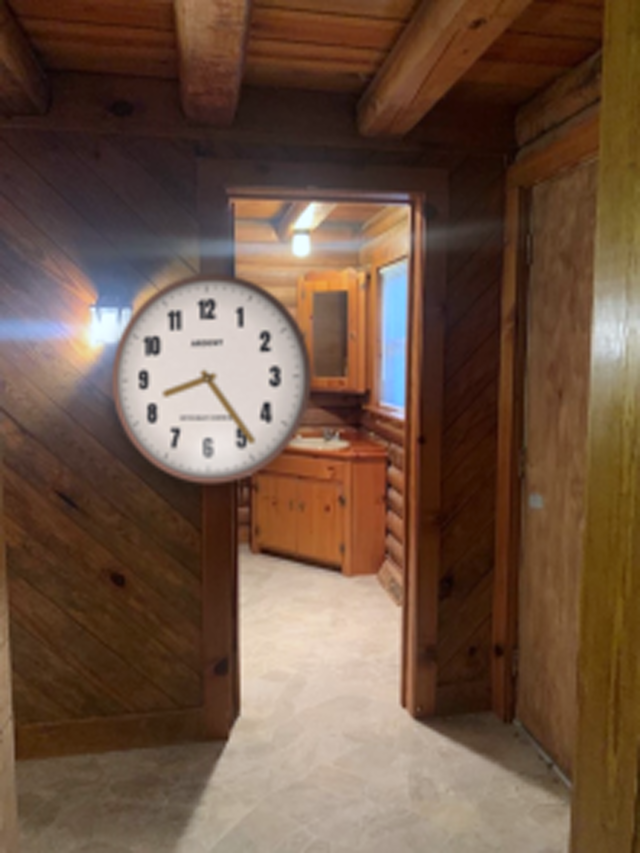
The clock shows **8:24**
